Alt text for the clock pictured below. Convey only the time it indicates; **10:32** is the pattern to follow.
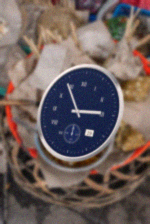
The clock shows **2:54**
